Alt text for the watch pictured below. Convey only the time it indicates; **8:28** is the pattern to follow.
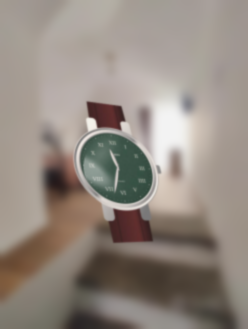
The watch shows **11:33**
